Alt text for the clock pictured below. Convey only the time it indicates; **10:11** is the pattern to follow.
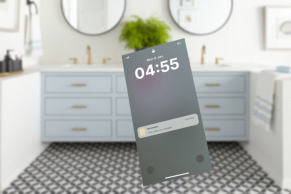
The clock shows **4:55**
